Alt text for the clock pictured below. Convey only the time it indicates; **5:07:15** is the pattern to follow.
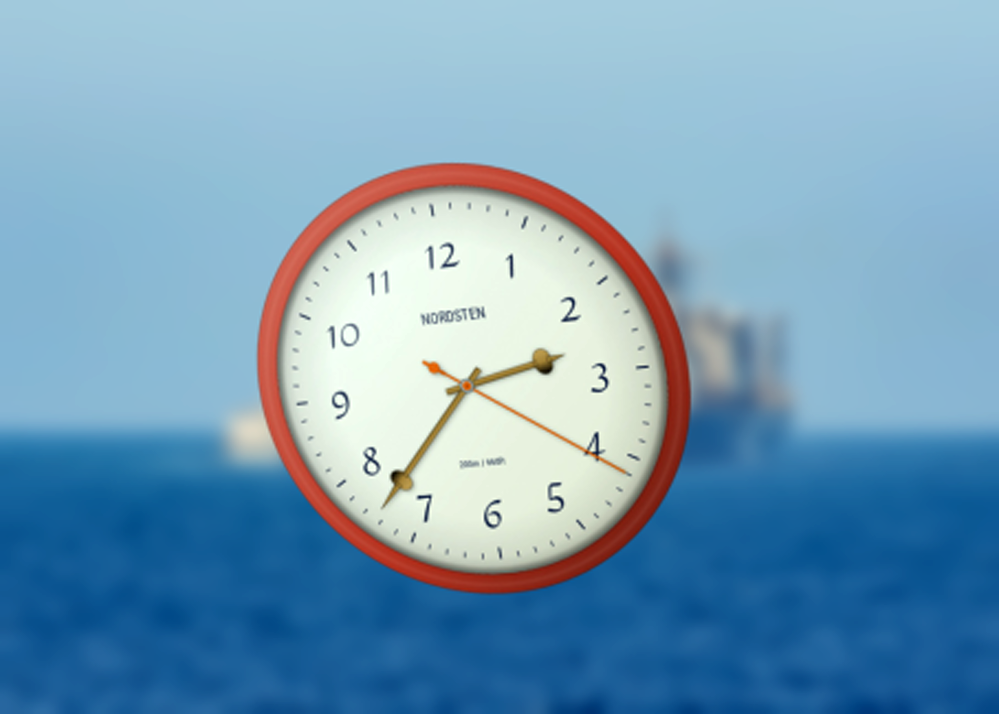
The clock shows **2:37:21**
